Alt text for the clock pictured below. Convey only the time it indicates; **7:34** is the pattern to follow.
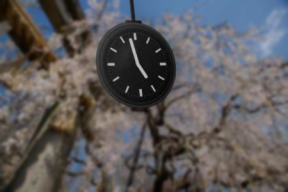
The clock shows **4:58**
